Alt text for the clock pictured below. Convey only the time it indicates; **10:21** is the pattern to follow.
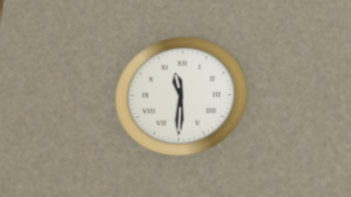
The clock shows **11:30**
